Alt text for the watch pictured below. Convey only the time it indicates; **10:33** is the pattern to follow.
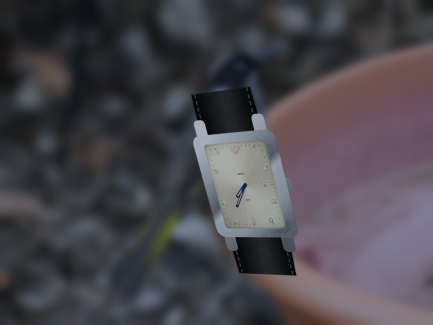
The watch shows **7:36**
